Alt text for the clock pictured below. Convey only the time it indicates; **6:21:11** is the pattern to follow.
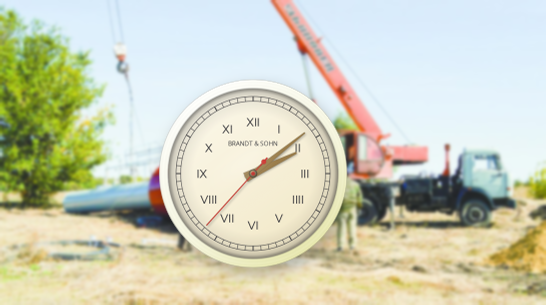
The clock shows **2:08:37**
